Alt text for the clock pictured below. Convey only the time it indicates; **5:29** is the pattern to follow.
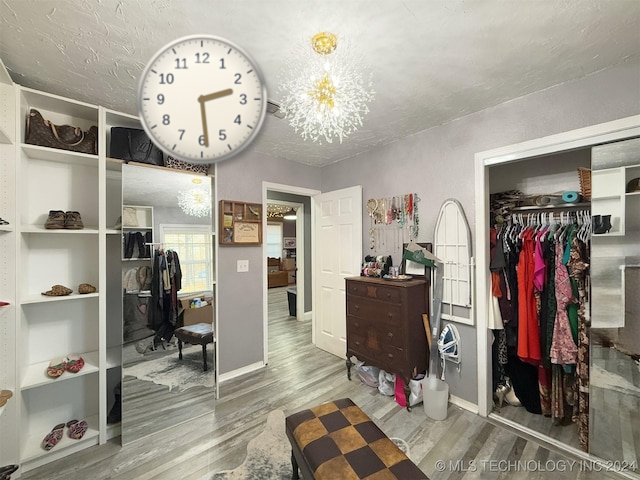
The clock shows **2:29**
